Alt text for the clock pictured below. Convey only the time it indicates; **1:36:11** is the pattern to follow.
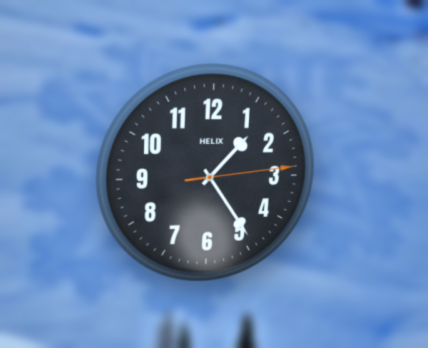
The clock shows **1:24:14**
